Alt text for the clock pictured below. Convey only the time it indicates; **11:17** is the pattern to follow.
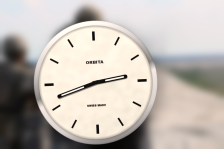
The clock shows **2:42**
